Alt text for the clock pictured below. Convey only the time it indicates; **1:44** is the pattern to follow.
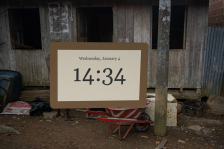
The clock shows **14:34**
